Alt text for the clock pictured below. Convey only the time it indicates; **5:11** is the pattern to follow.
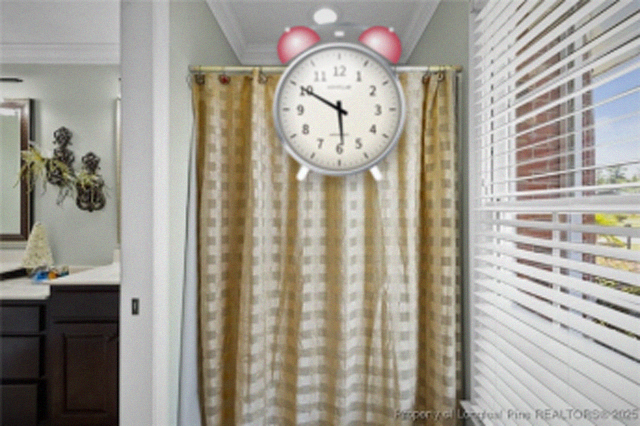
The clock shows **5:50**
